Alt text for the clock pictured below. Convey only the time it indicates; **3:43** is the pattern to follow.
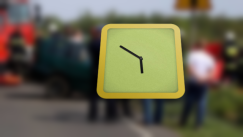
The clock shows **5:51**
